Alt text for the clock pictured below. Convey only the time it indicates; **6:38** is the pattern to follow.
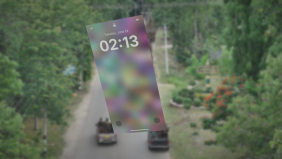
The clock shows **2:13**
